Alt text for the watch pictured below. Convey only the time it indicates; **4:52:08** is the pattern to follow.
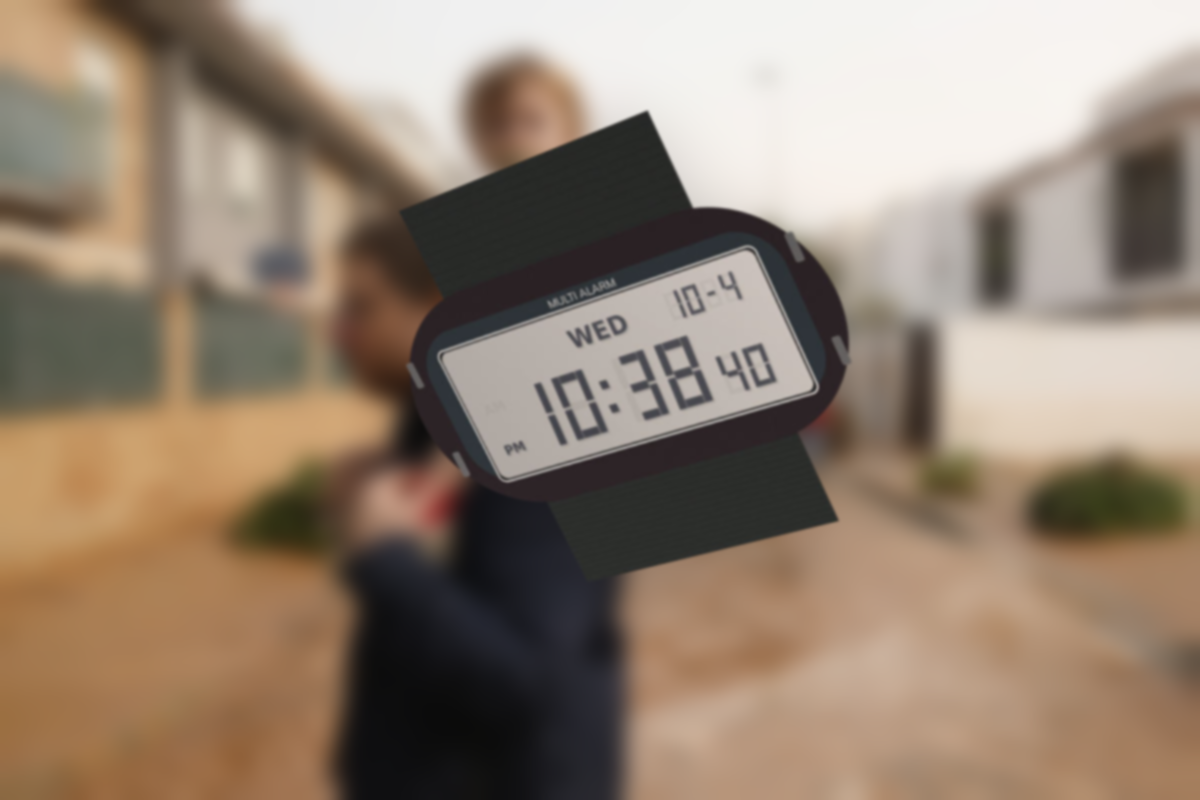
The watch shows **10:38:40**
